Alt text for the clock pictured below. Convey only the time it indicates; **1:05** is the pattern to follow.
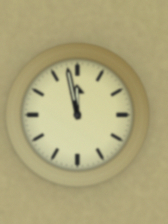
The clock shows **11:58**
